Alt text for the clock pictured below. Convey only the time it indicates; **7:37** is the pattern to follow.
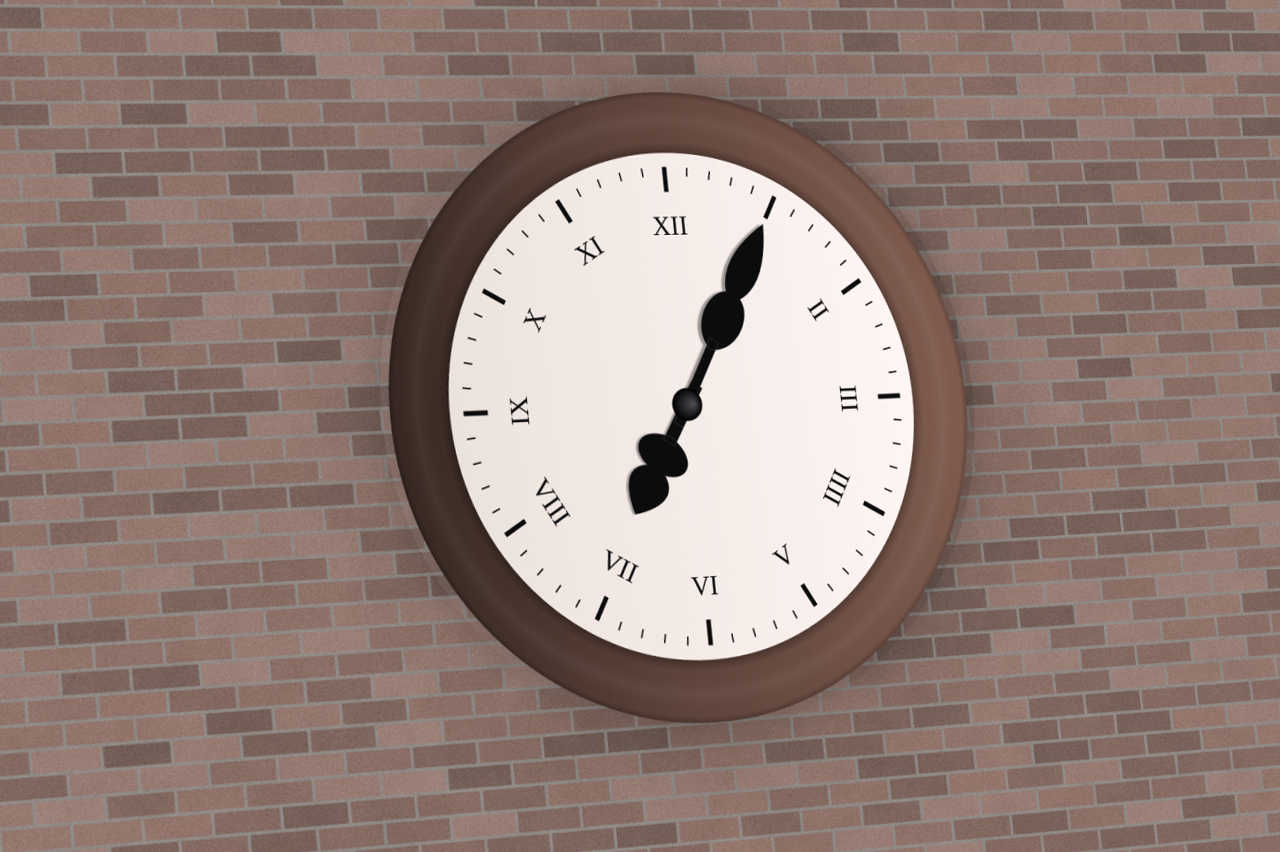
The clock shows **7:05**
